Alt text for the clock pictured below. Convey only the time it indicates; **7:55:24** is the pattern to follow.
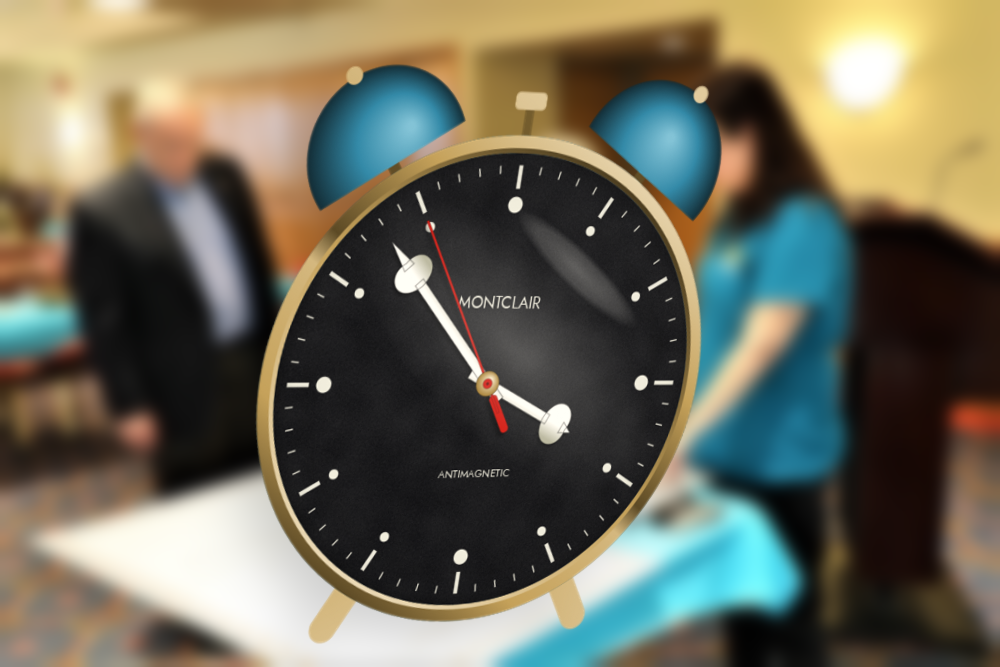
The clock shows **3:52:55**
